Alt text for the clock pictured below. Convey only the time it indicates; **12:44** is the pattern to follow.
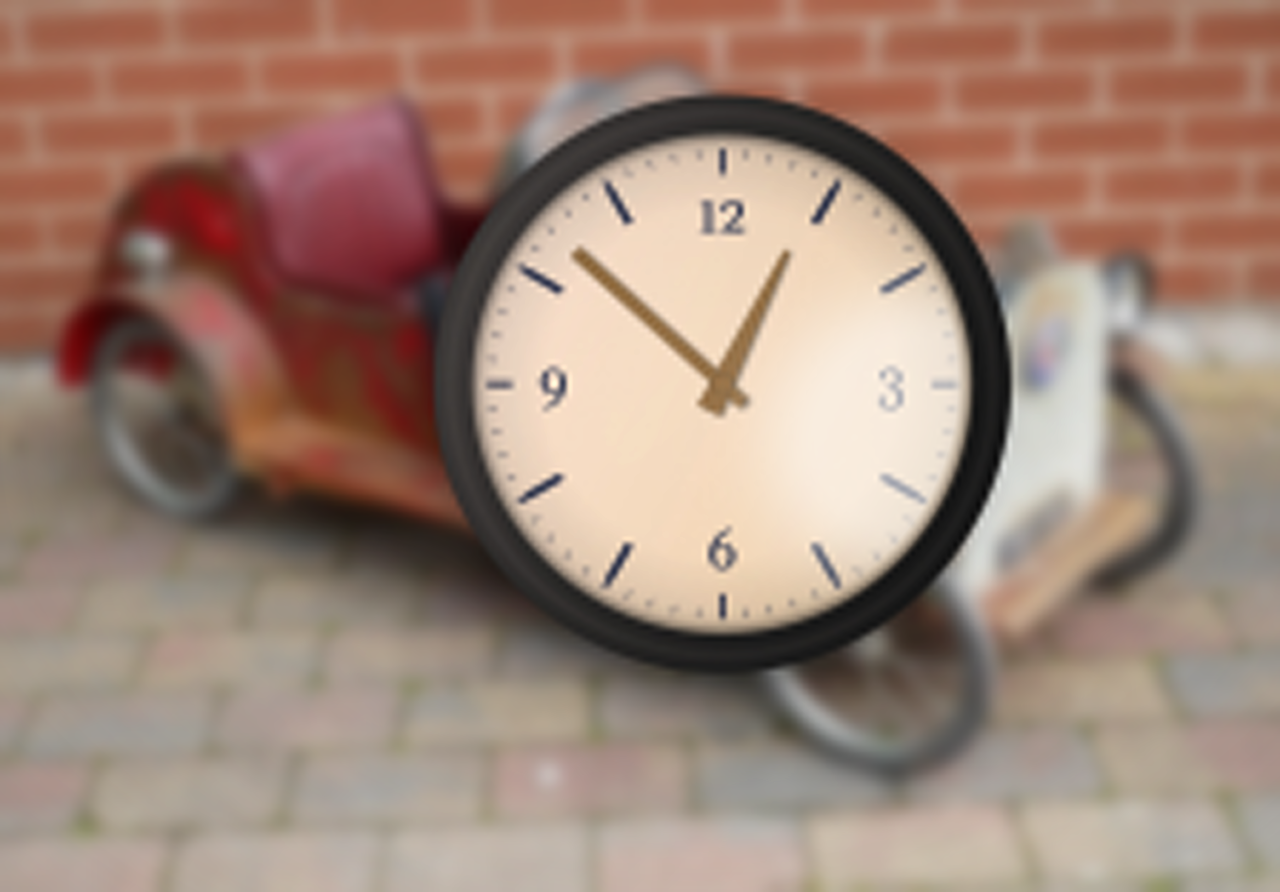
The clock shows **12:52**
